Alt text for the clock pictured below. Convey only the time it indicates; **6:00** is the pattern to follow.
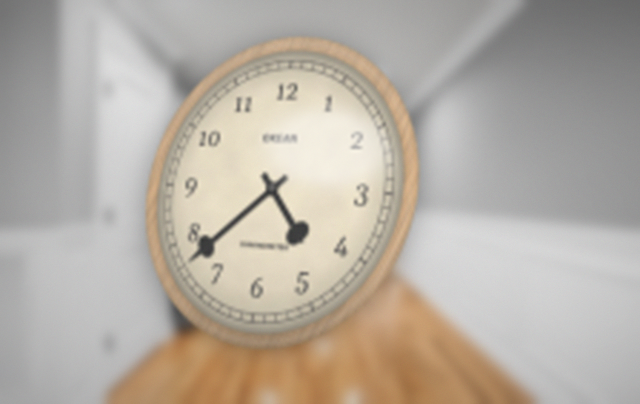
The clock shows **4:38**
